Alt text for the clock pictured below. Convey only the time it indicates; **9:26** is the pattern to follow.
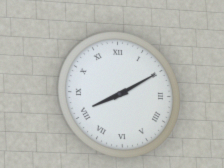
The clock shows **8:10**
